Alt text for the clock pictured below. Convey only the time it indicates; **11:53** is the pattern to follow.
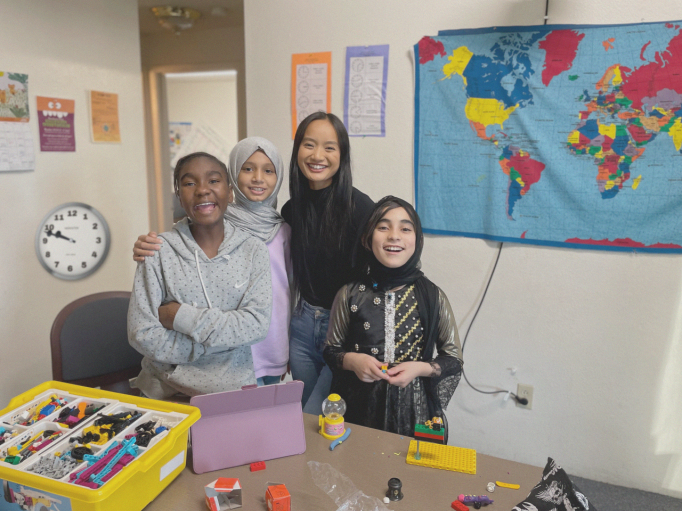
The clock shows **9:48**
